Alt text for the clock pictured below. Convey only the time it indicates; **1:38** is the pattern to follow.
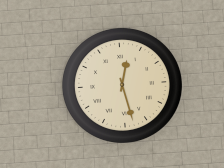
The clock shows **12:28**
